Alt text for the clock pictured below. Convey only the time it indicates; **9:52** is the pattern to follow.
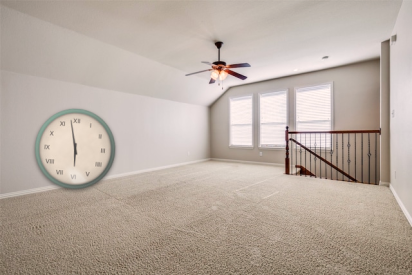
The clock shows **5:58**
